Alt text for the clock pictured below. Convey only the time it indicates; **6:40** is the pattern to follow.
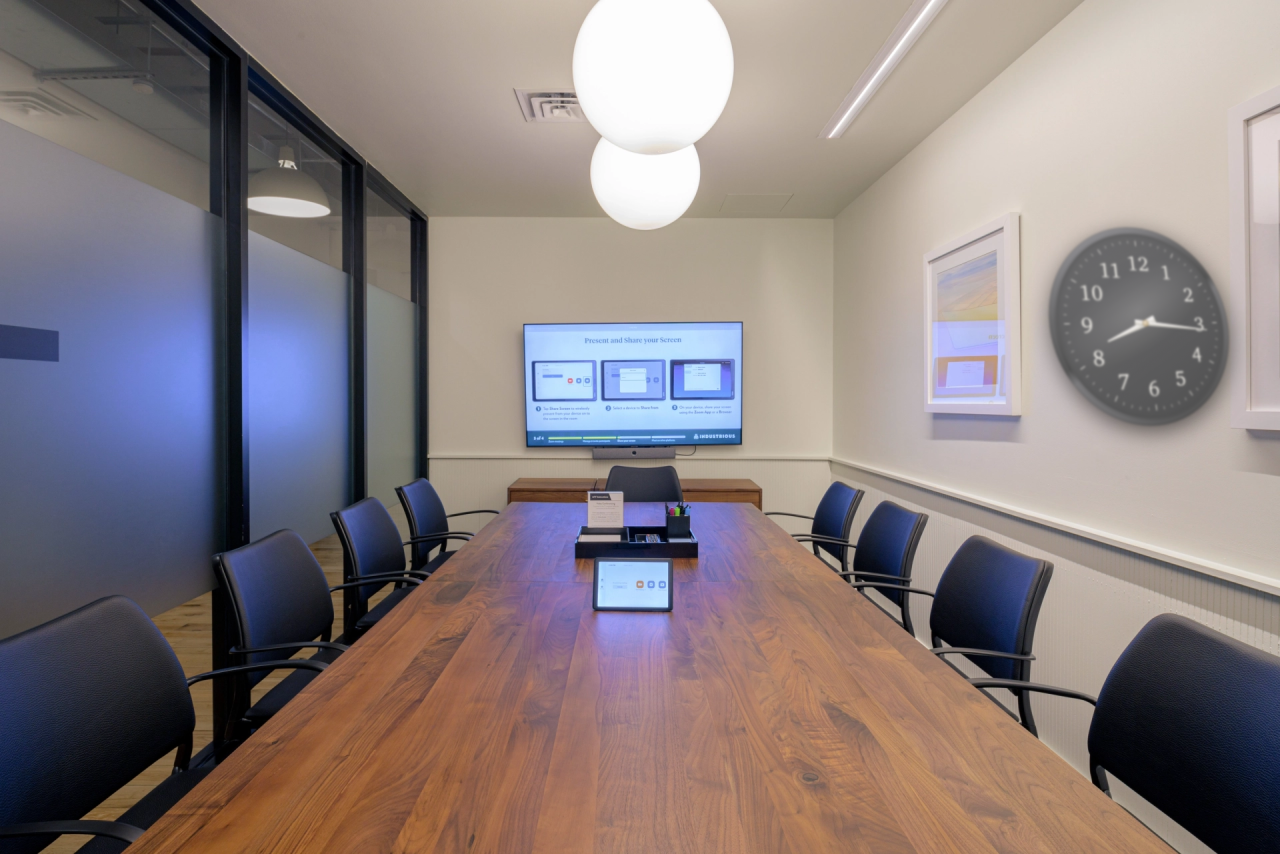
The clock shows **8:16**
